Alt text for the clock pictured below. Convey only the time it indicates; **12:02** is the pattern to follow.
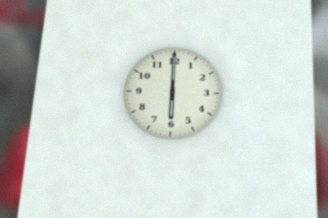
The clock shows **6:00**
